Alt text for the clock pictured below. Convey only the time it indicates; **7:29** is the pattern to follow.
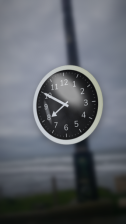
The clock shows **7:50**
